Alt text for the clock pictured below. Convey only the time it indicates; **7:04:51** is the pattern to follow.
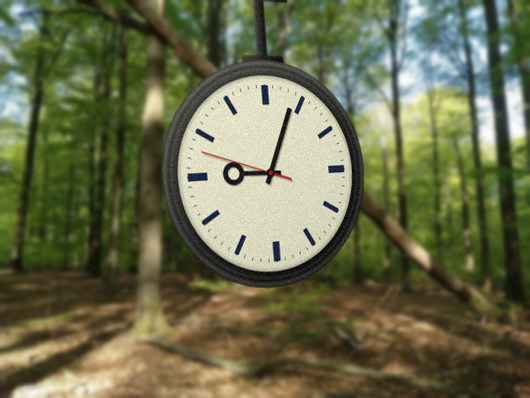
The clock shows **9:03:48**
